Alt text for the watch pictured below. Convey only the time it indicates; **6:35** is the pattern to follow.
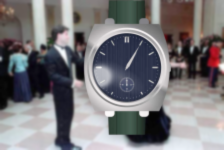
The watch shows **1:05**
